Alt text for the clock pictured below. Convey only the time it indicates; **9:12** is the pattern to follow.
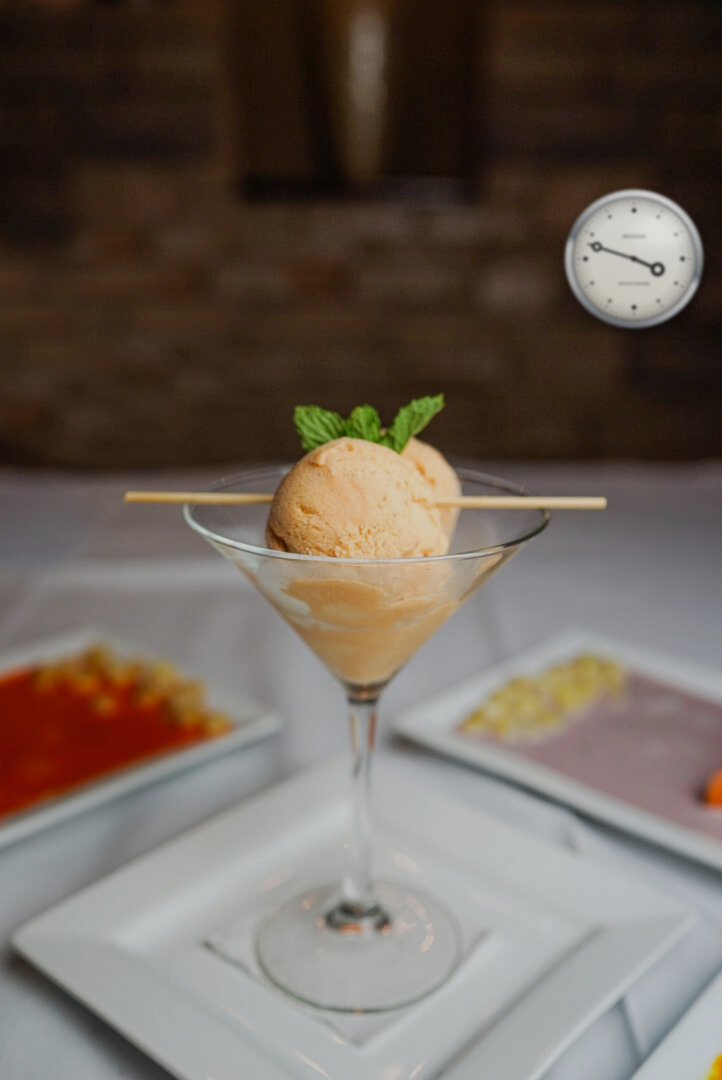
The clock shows **3:48**
